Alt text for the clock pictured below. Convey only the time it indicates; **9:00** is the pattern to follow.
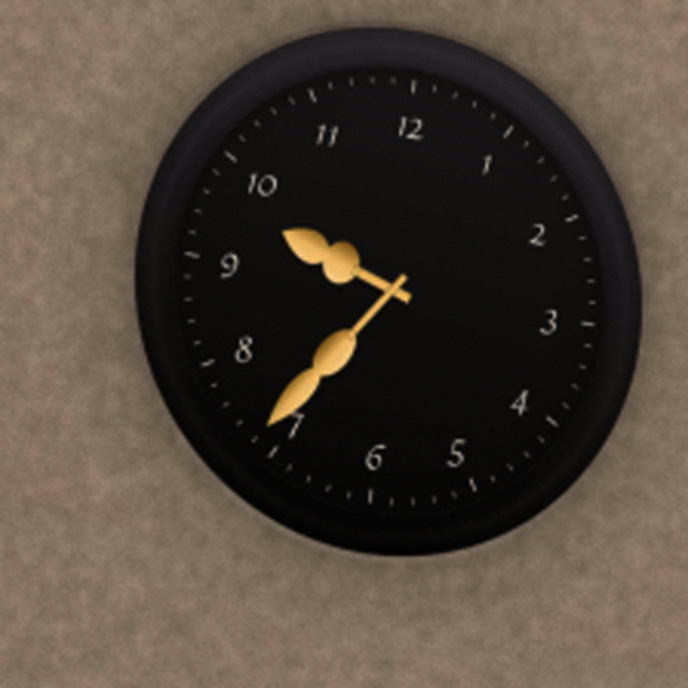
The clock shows **9:36**
